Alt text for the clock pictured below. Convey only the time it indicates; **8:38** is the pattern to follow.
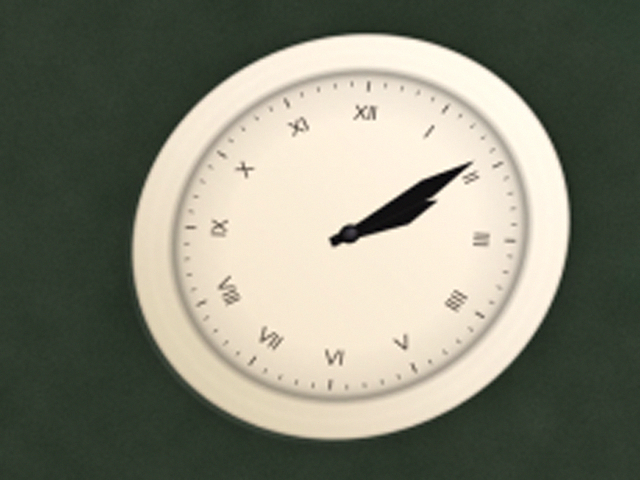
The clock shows **2:09**
